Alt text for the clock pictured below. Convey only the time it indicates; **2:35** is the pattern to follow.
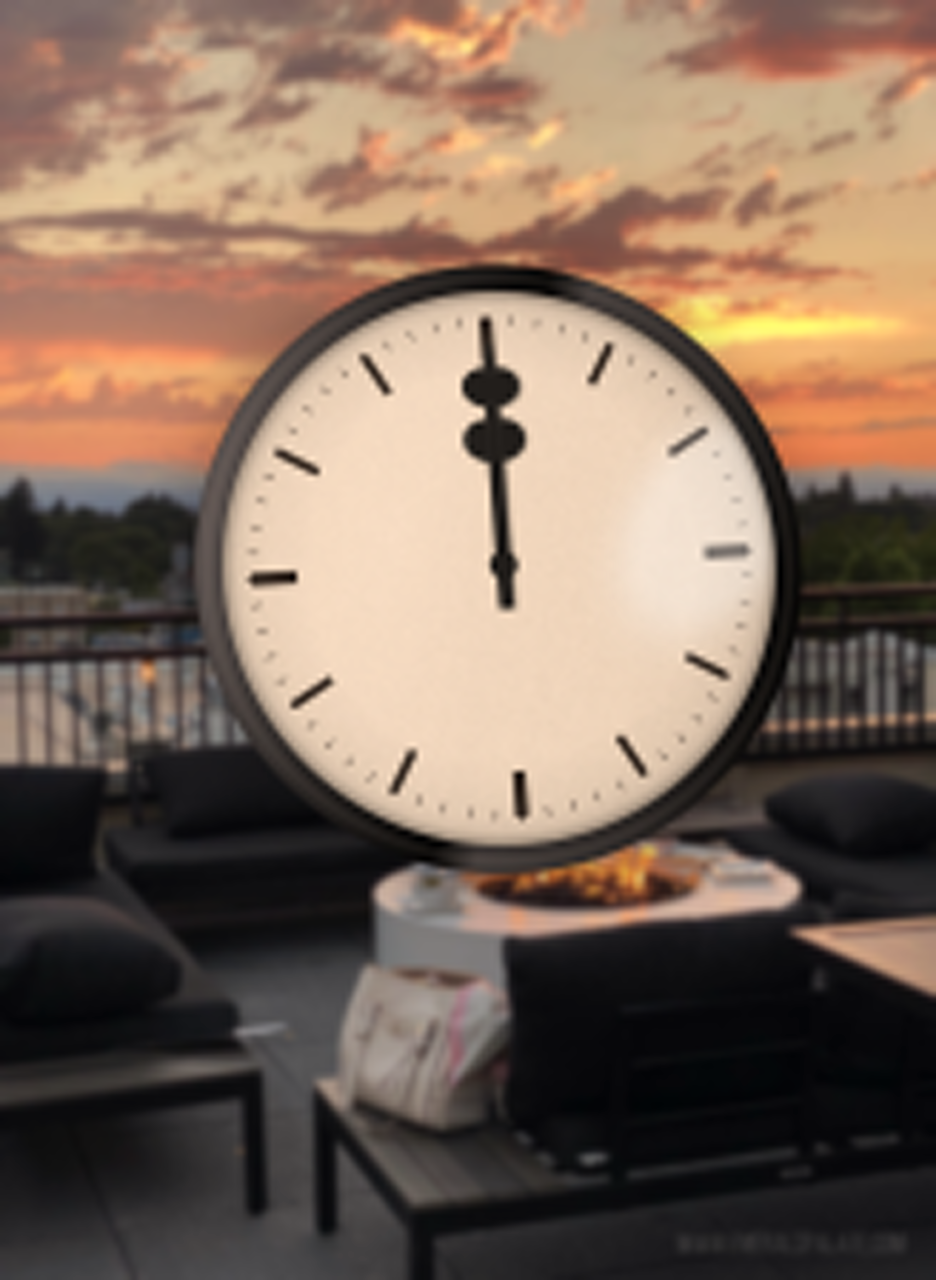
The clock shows **12:00**
